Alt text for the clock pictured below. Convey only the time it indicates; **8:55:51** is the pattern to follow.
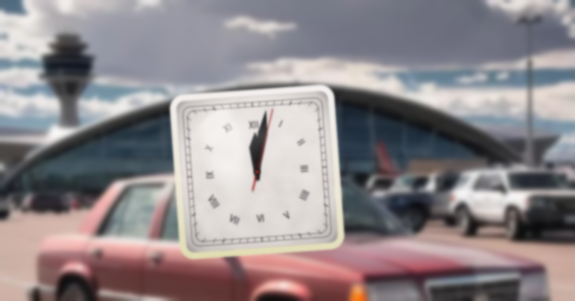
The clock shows **12:02:03**
